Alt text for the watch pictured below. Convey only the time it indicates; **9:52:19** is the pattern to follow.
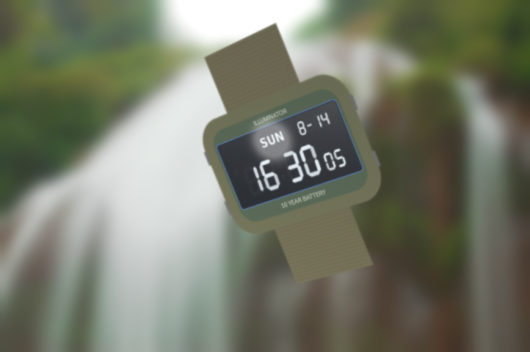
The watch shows **16:30:05**
